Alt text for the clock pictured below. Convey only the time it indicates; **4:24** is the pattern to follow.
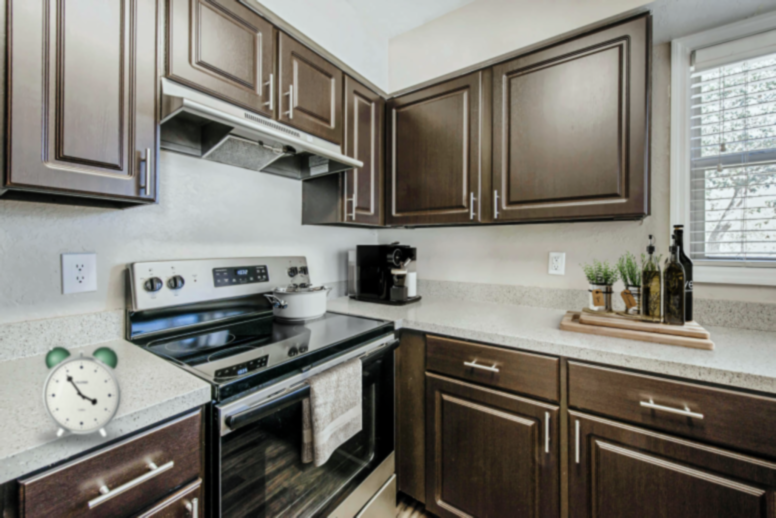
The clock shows **3:54**
